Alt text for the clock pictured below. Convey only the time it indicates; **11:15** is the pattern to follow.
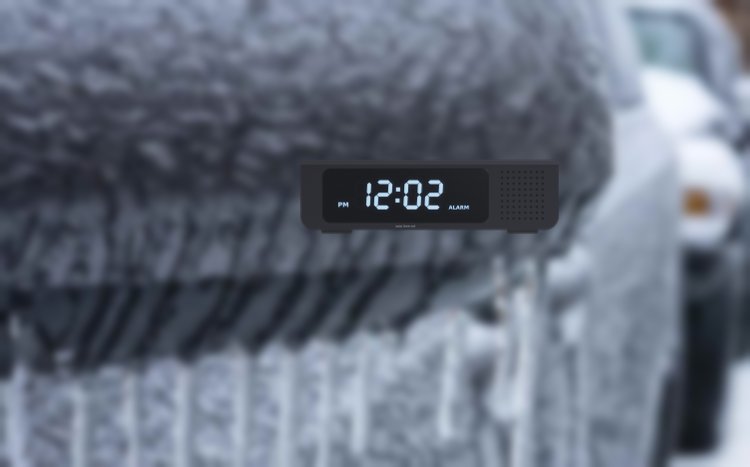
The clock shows **12:02**
